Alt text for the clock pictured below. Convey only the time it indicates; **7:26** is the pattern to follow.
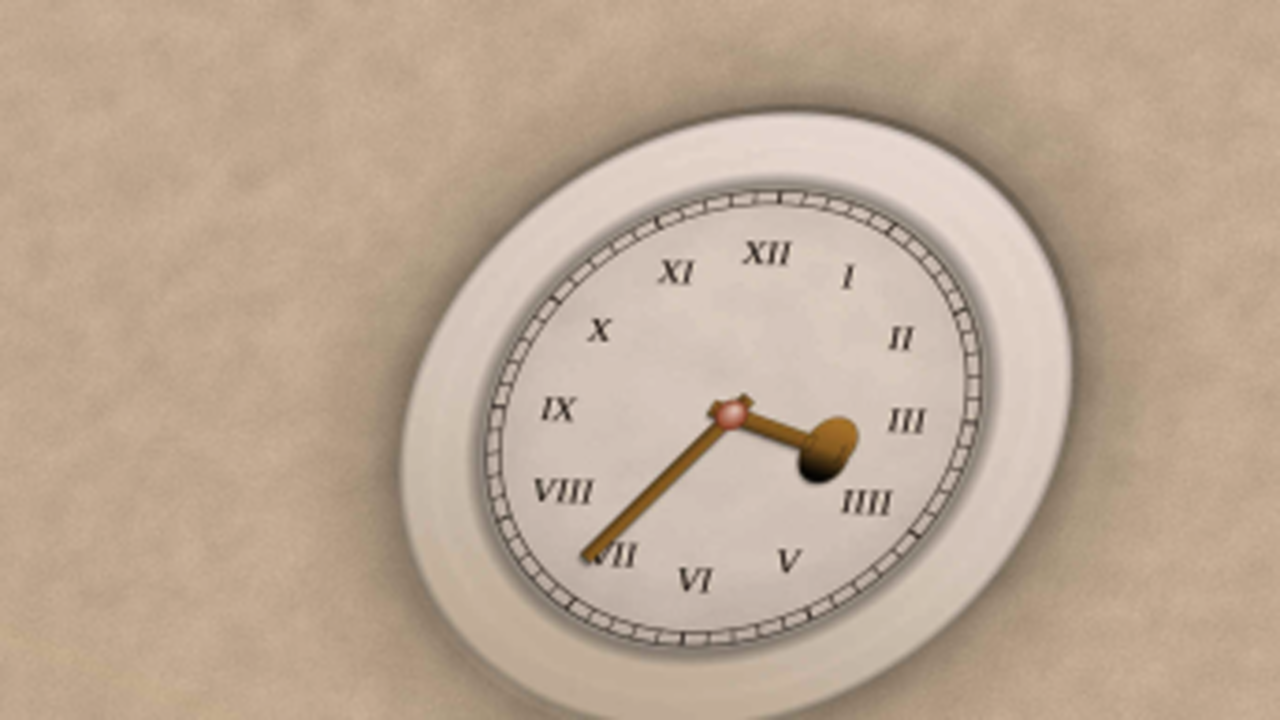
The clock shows **3:36**
